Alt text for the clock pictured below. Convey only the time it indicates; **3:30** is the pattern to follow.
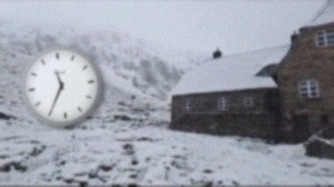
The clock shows **11:35**
